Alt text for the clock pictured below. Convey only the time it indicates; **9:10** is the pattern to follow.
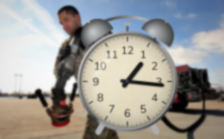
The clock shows **1:16**
